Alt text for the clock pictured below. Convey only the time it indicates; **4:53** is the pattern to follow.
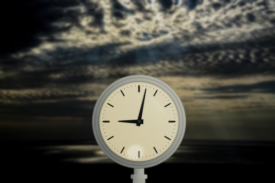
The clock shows **9:02**
